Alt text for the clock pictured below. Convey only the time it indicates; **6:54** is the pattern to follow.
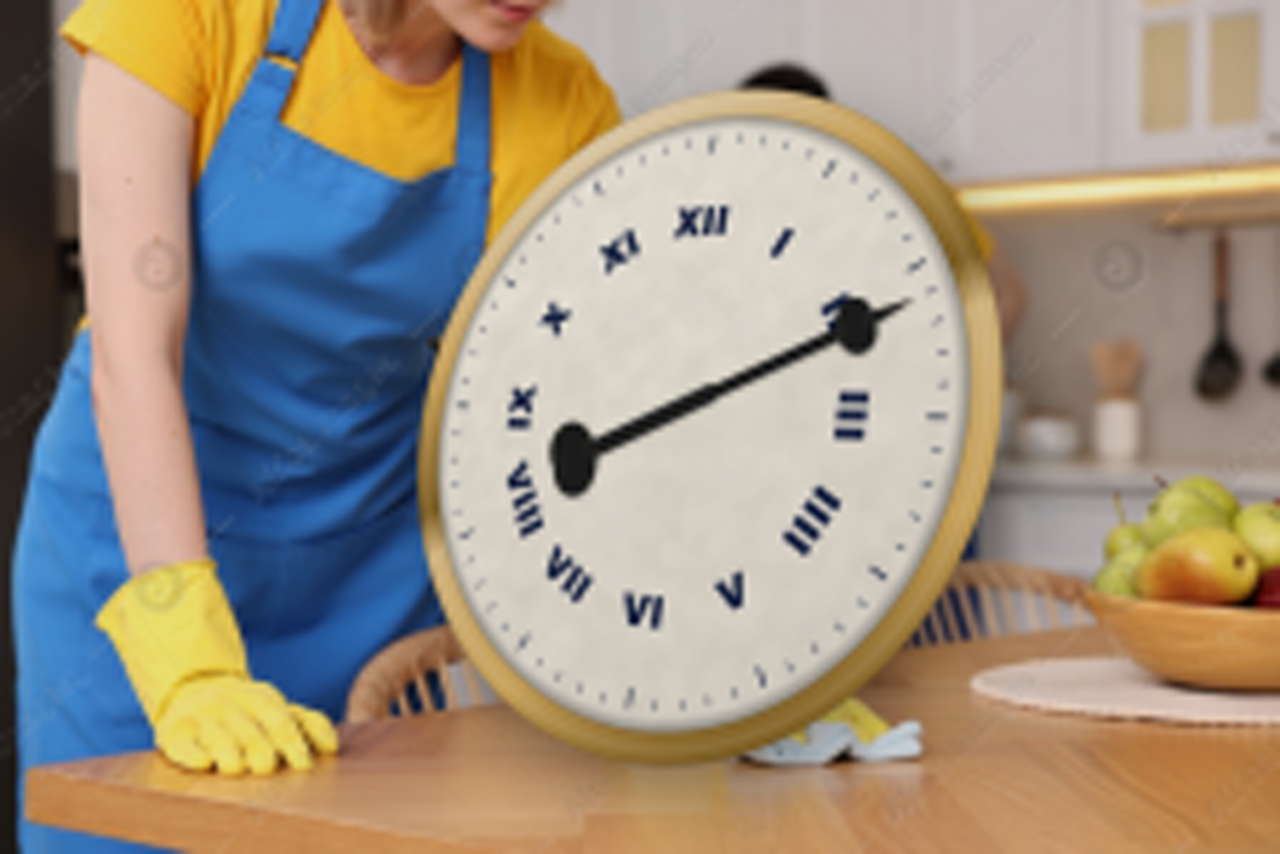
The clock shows **8:11**
